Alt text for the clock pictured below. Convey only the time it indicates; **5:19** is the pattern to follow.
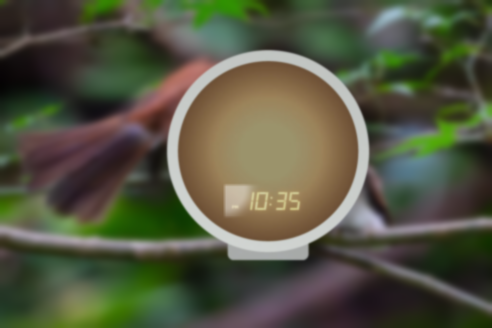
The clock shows **10:35**
